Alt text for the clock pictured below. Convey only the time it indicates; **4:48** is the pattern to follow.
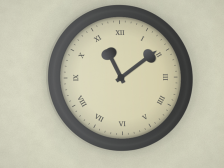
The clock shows **11:09**
